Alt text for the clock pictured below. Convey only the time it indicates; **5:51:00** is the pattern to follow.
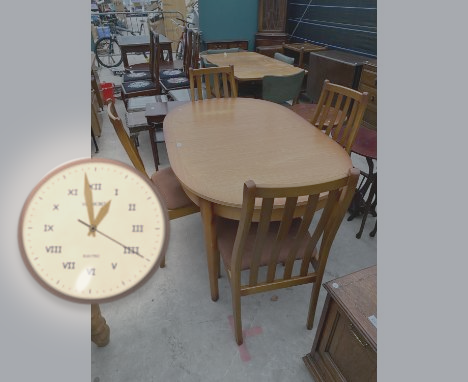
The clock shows **12:58:20**
